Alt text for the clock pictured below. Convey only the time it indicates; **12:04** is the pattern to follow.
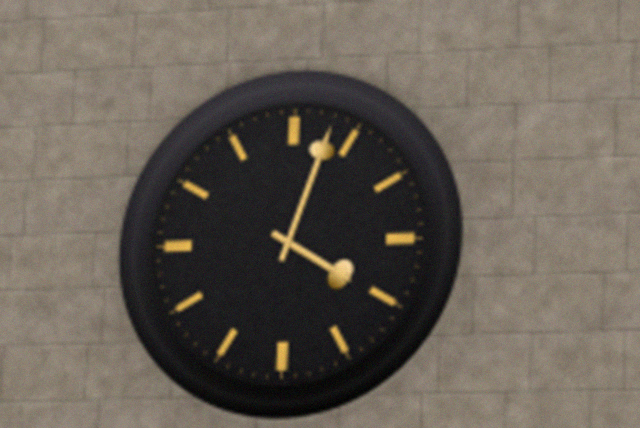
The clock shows **4:03**
